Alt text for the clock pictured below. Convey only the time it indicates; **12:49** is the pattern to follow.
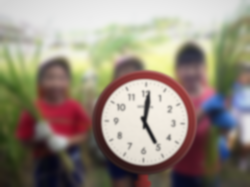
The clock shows **5:01**
